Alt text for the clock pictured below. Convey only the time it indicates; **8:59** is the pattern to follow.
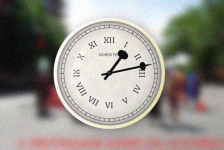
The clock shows **1:13**
